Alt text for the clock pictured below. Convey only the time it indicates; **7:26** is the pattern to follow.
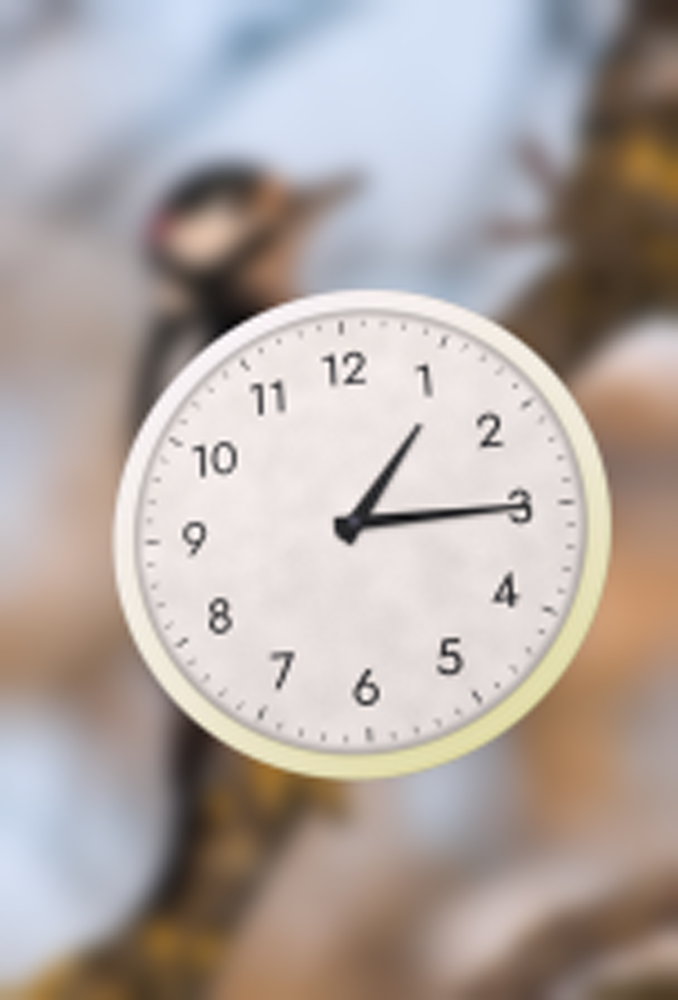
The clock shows **1:15**
